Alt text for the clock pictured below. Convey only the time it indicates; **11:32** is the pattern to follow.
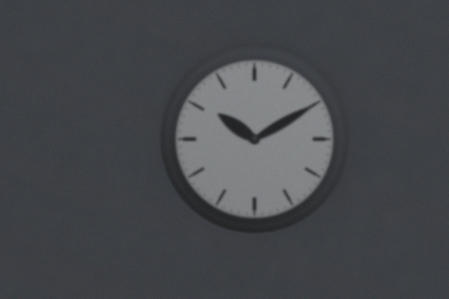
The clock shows **10:10**
